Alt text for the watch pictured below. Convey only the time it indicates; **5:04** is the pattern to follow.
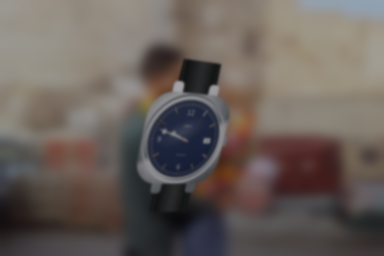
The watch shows **9:48**
